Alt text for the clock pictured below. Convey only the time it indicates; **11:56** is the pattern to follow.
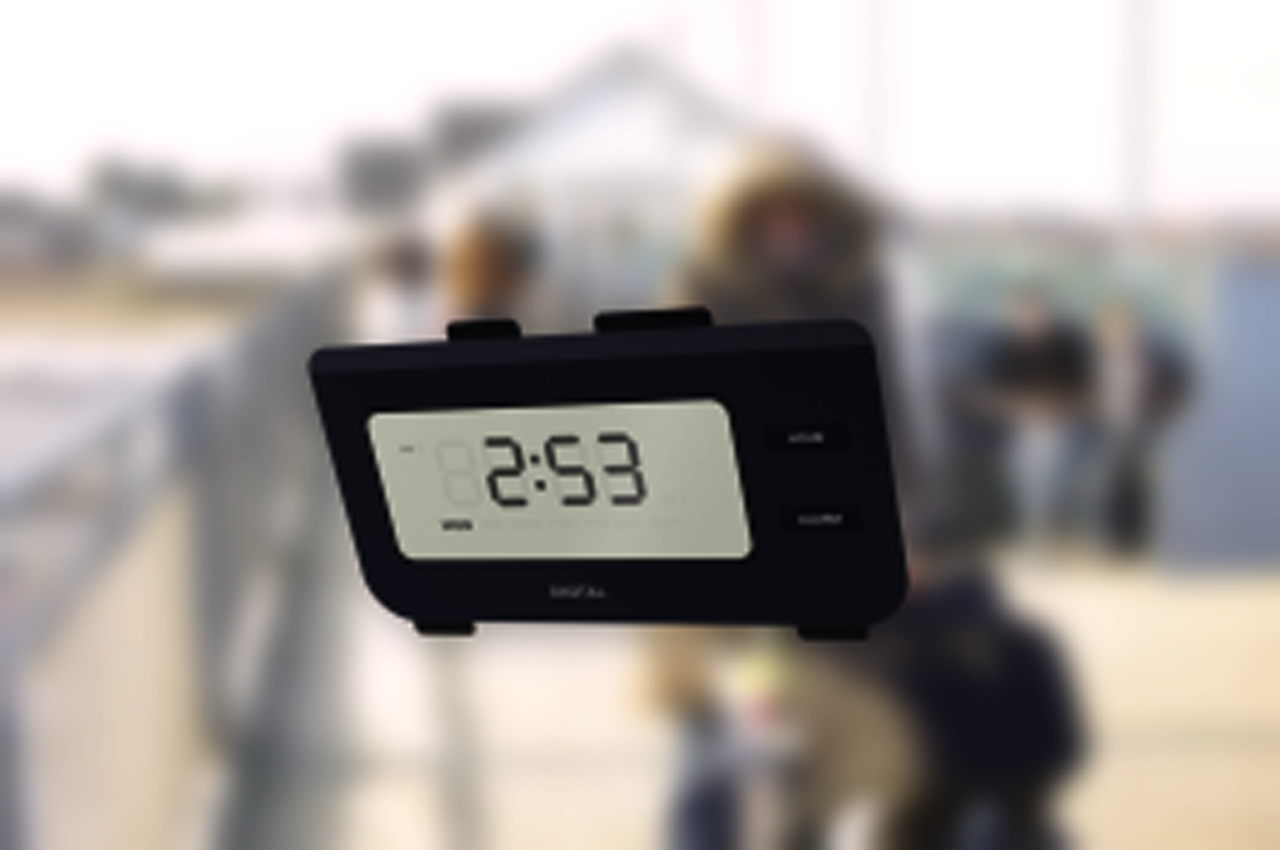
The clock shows **2:53**
